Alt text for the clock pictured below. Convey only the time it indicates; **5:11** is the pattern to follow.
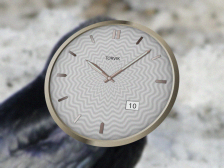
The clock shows **10:08**
